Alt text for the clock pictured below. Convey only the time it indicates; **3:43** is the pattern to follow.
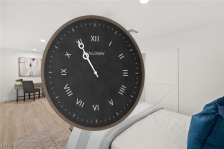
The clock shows **10:55**
